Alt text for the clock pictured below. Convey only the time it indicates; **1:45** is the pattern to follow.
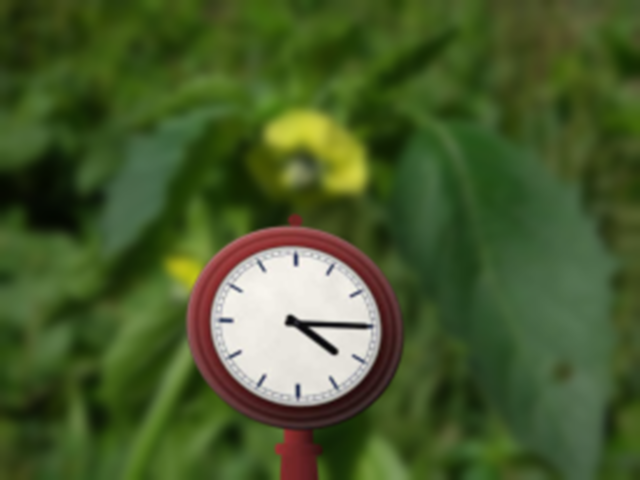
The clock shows **4:15**
